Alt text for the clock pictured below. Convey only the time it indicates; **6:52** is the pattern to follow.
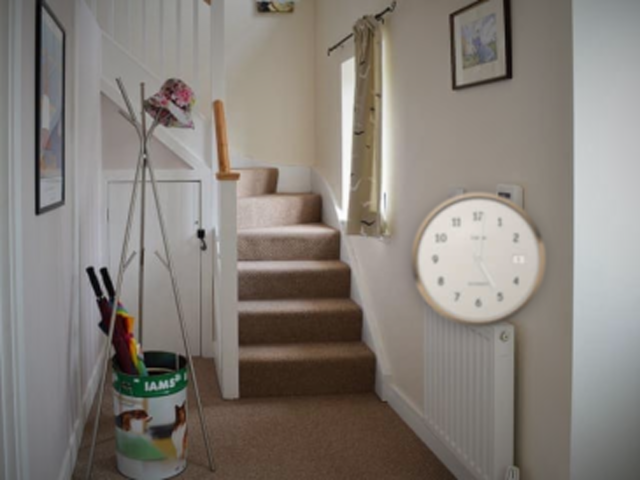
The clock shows **5:01**
